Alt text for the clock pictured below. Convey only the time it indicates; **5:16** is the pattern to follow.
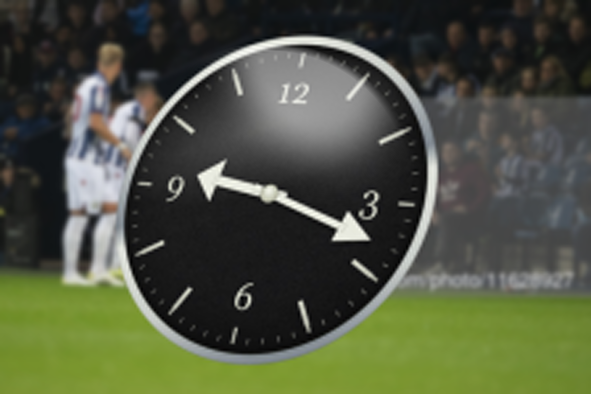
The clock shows **9:18**
